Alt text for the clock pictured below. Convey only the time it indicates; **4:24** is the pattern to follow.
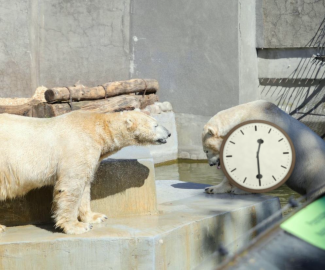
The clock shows **12:30**
